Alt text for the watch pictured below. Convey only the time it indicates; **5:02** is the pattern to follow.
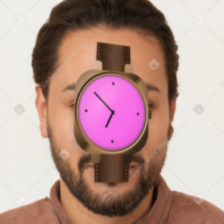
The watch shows **6:52**
